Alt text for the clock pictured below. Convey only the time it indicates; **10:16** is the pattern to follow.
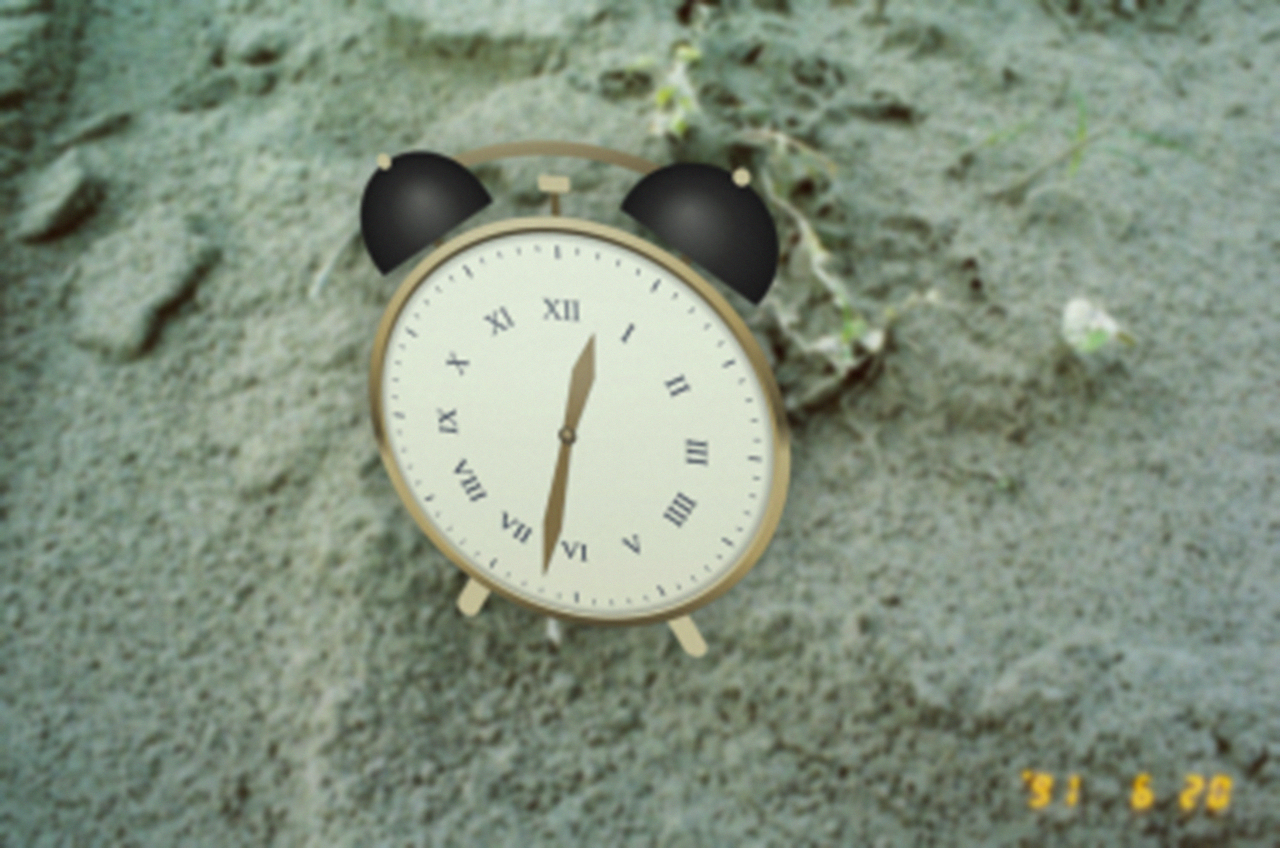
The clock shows **12:32**
